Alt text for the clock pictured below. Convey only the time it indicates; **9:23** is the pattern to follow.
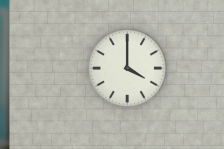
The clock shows **4:00**
